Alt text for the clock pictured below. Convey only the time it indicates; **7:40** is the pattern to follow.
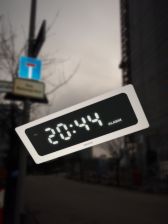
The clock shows **20:44**
